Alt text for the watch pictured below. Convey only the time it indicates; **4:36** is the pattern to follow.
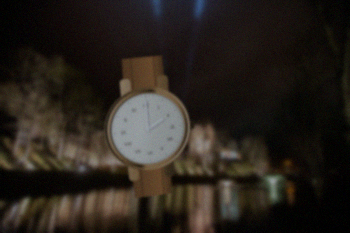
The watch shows **2:00**
